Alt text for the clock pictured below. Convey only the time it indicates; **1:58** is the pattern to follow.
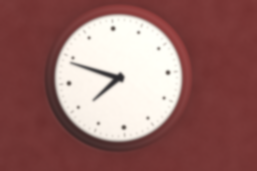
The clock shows **7:49**
